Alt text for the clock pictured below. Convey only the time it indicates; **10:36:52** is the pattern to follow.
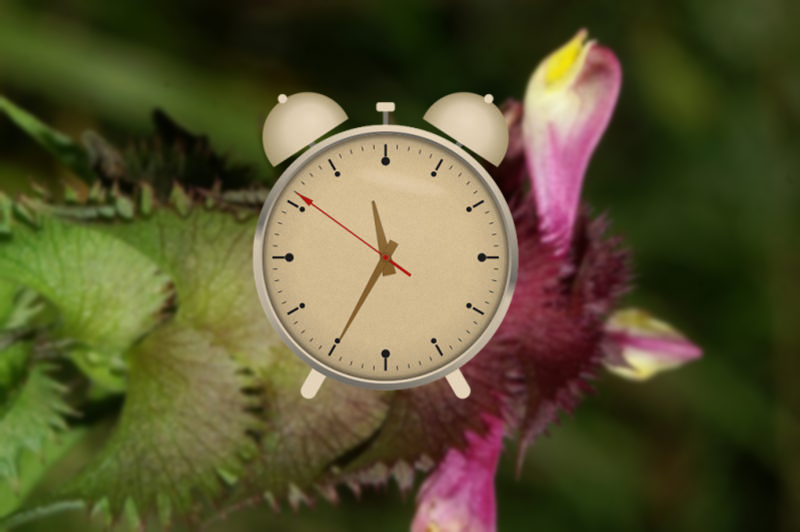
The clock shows **11:34:51**
